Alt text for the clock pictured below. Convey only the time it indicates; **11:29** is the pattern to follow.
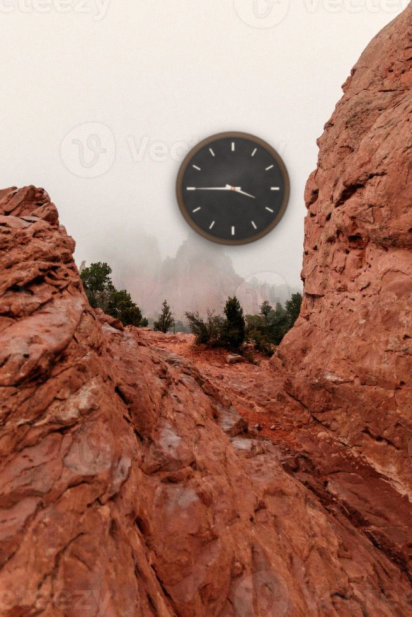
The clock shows **3:45**
